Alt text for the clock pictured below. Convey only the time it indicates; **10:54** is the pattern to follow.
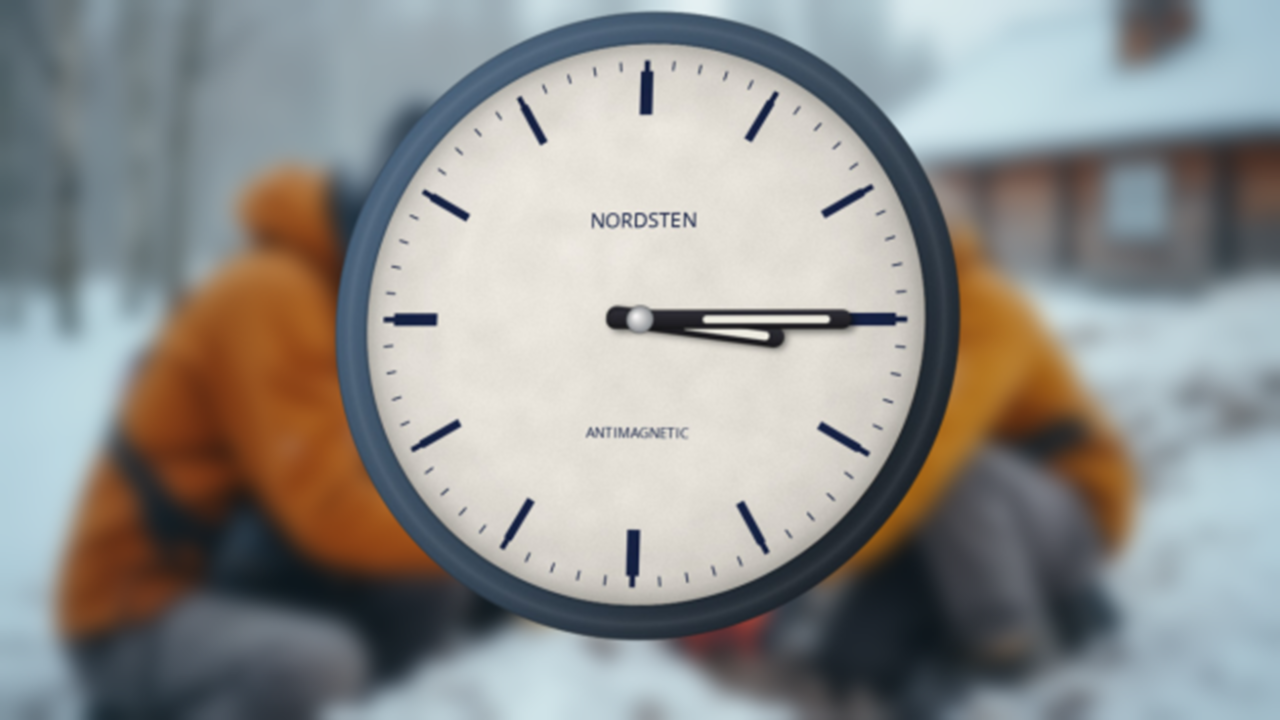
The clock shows **3:15**
